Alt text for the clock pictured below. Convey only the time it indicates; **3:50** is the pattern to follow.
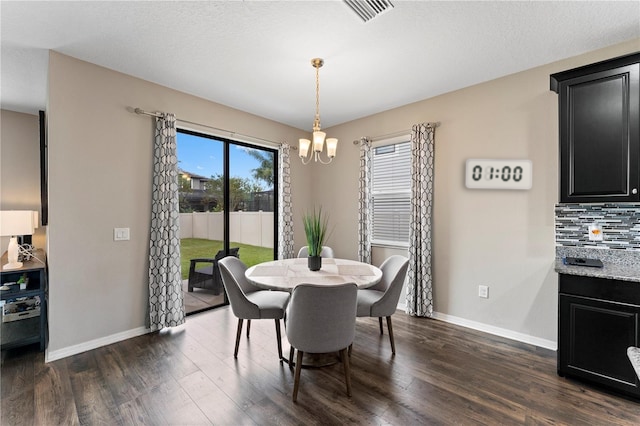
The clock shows **1:00**
